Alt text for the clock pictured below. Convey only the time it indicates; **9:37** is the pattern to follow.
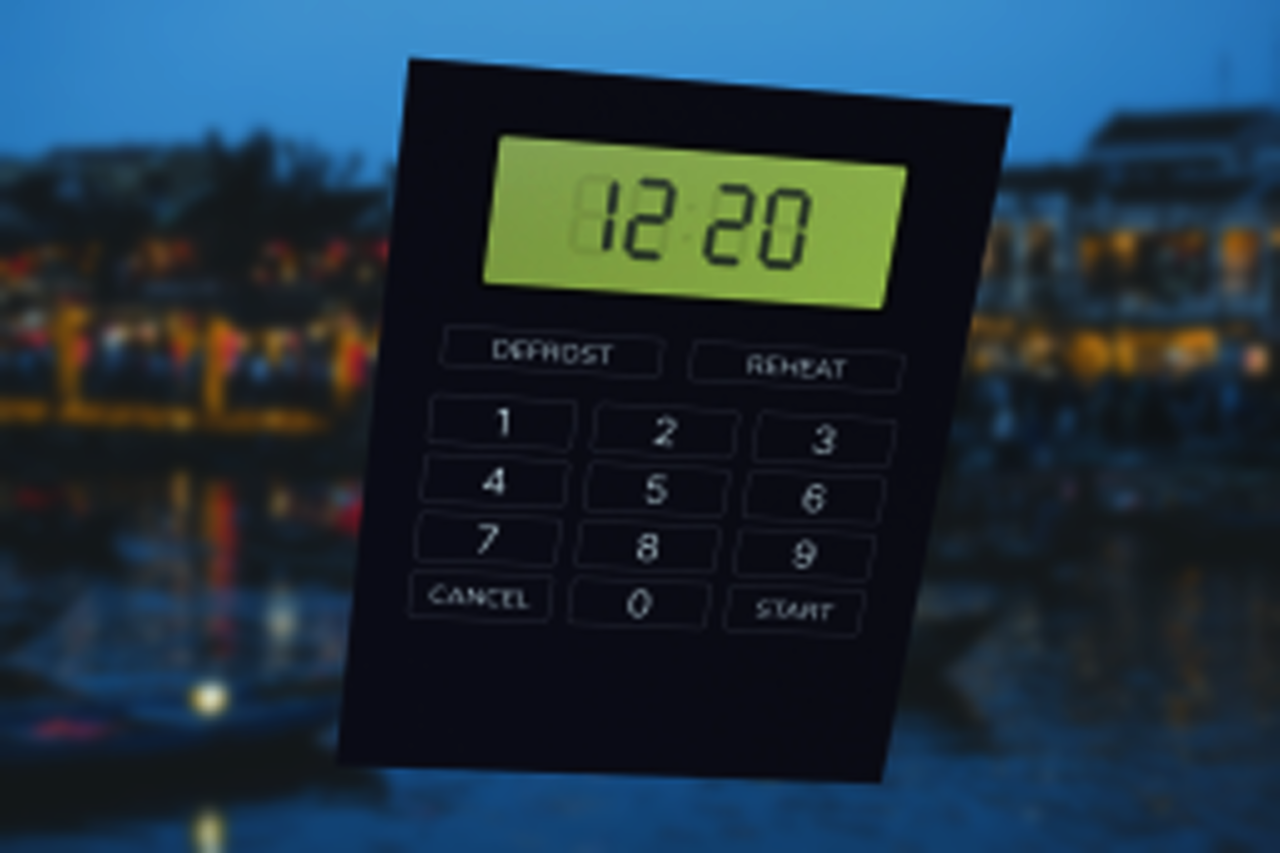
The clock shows **12:20**
